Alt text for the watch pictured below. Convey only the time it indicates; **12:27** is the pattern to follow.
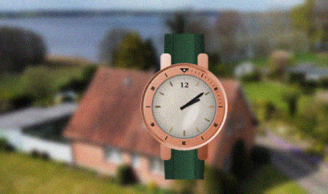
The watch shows **2:09**
